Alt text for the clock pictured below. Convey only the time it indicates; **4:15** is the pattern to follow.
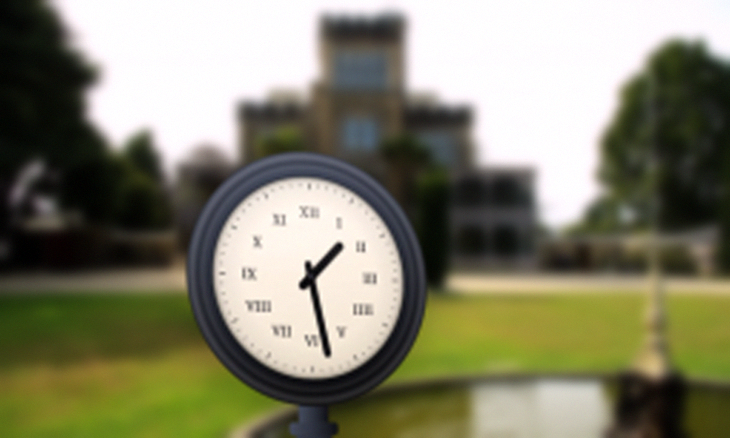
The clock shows **1:28**
